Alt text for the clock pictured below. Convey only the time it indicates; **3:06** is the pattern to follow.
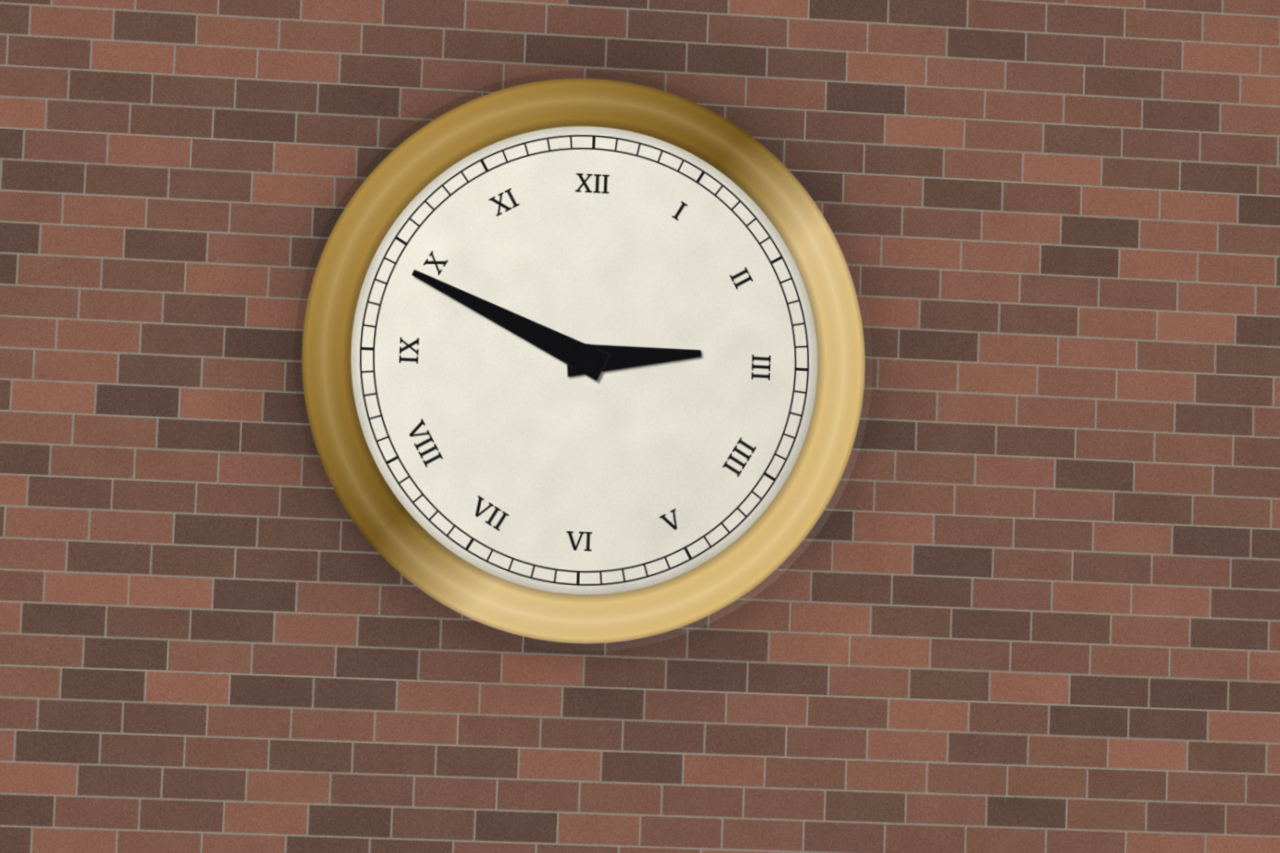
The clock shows **2:49**
